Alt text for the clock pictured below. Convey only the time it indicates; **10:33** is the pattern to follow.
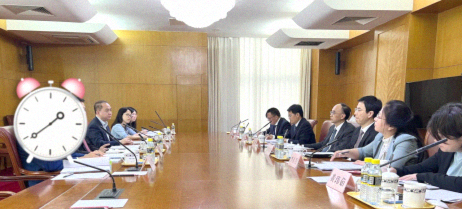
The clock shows **1:39**
